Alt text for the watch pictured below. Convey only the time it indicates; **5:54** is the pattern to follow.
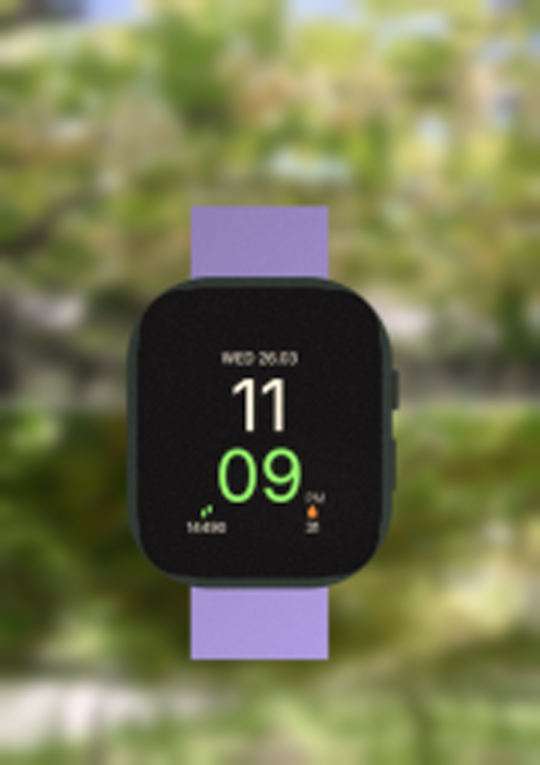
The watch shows **11:09**
